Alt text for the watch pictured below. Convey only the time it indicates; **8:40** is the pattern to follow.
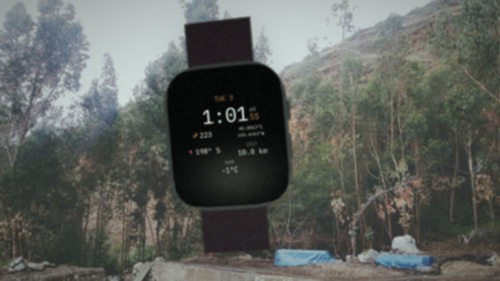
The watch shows **1:01**
